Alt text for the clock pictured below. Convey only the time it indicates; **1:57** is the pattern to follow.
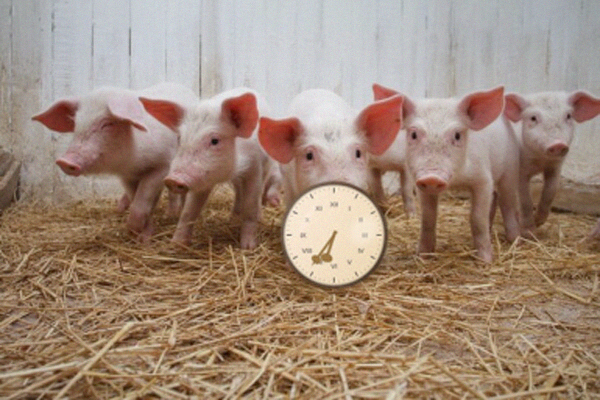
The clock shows **6:36**
